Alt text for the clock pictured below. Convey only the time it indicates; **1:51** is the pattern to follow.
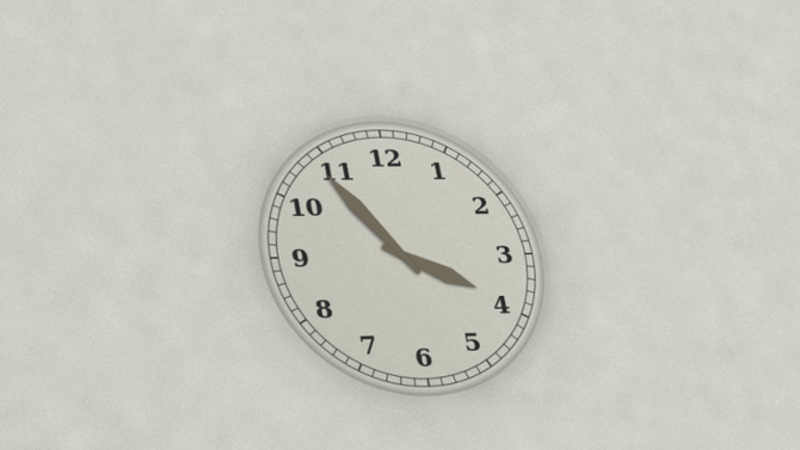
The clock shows **3:54**
